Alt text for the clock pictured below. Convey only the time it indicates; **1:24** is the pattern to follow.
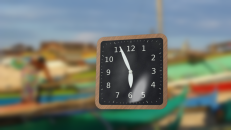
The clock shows **5:56**
